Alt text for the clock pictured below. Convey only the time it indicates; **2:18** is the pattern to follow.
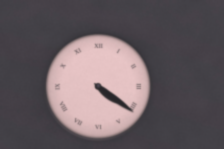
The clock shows **4:21**
